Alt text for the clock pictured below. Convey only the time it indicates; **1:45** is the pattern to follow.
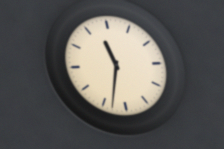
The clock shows **11:33**
